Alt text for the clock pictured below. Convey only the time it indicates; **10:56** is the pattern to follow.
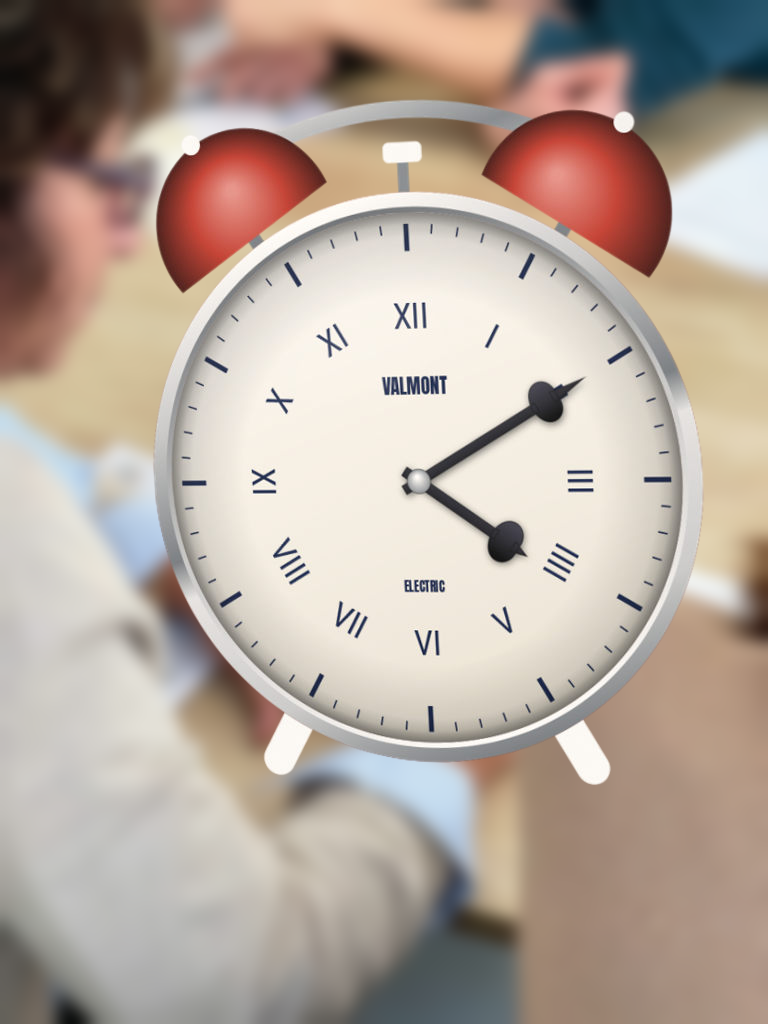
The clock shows **4:10**
